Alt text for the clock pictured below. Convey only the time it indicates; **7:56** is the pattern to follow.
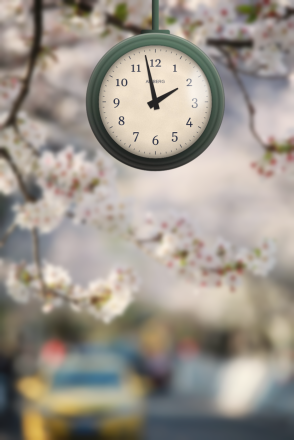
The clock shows **1:58**
